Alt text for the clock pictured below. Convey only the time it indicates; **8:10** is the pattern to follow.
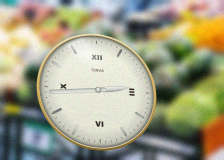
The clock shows **2:44**
